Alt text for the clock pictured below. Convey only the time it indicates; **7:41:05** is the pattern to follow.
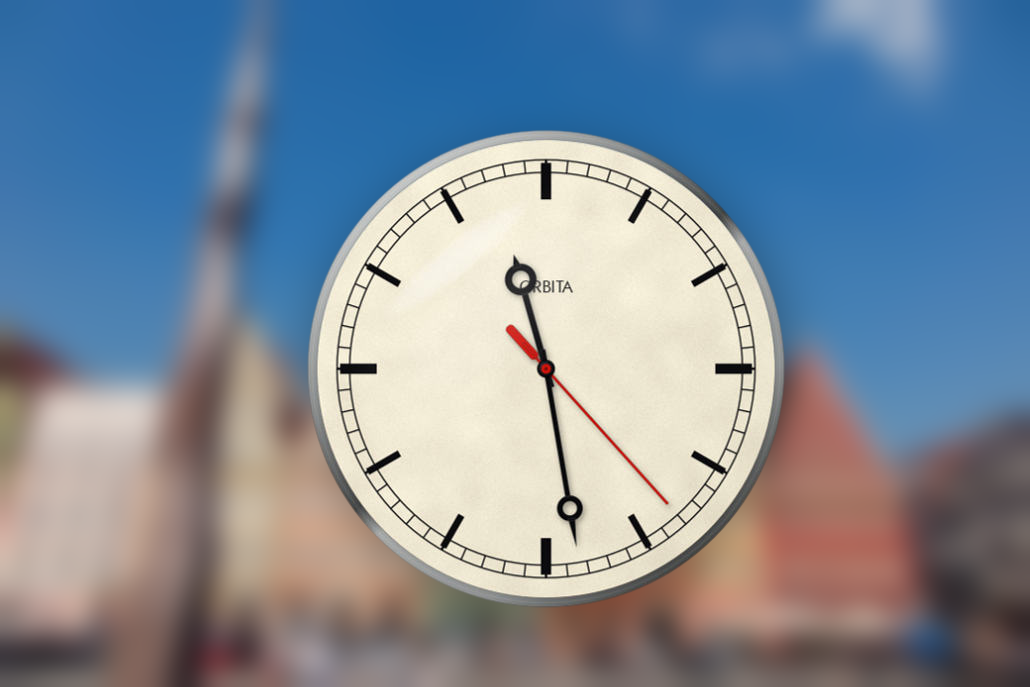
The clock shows **11:28:23**
